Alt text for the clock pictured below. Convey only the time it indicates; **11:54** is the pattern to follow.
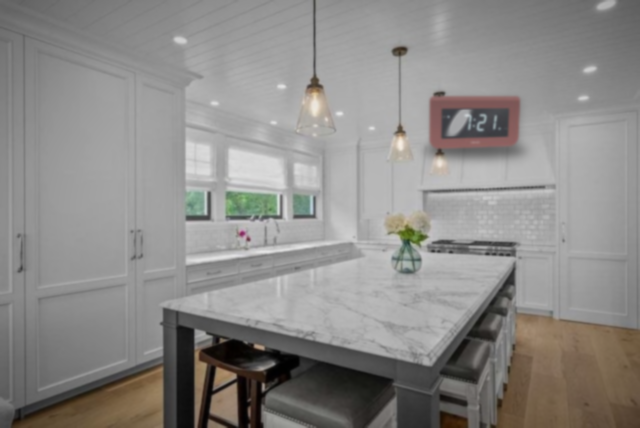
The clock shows **7:21**
